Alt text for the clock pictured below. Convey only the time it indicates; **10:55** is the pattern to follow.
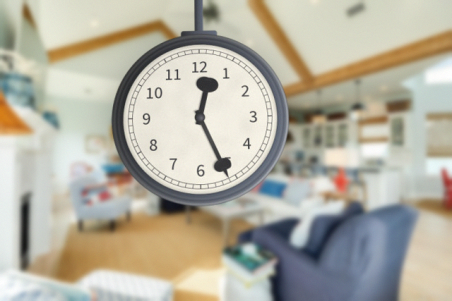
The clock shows **12:26**
